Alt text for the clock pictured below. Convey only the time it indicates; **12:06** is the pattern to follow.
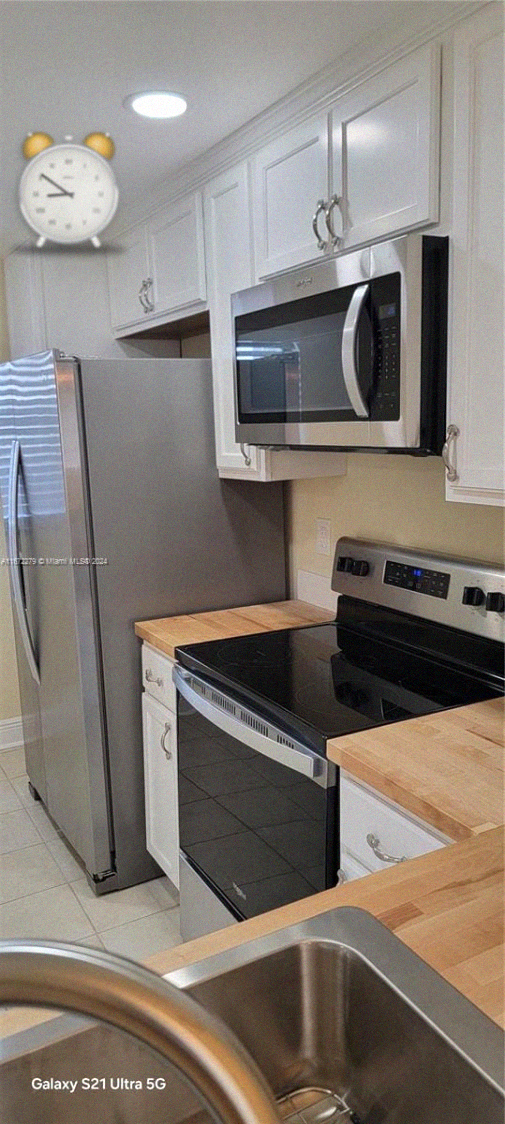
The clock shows **8:51**
